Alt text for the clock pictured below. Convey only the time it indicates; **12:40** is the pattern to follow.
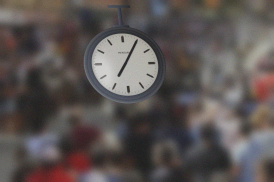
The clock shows **7:05**
